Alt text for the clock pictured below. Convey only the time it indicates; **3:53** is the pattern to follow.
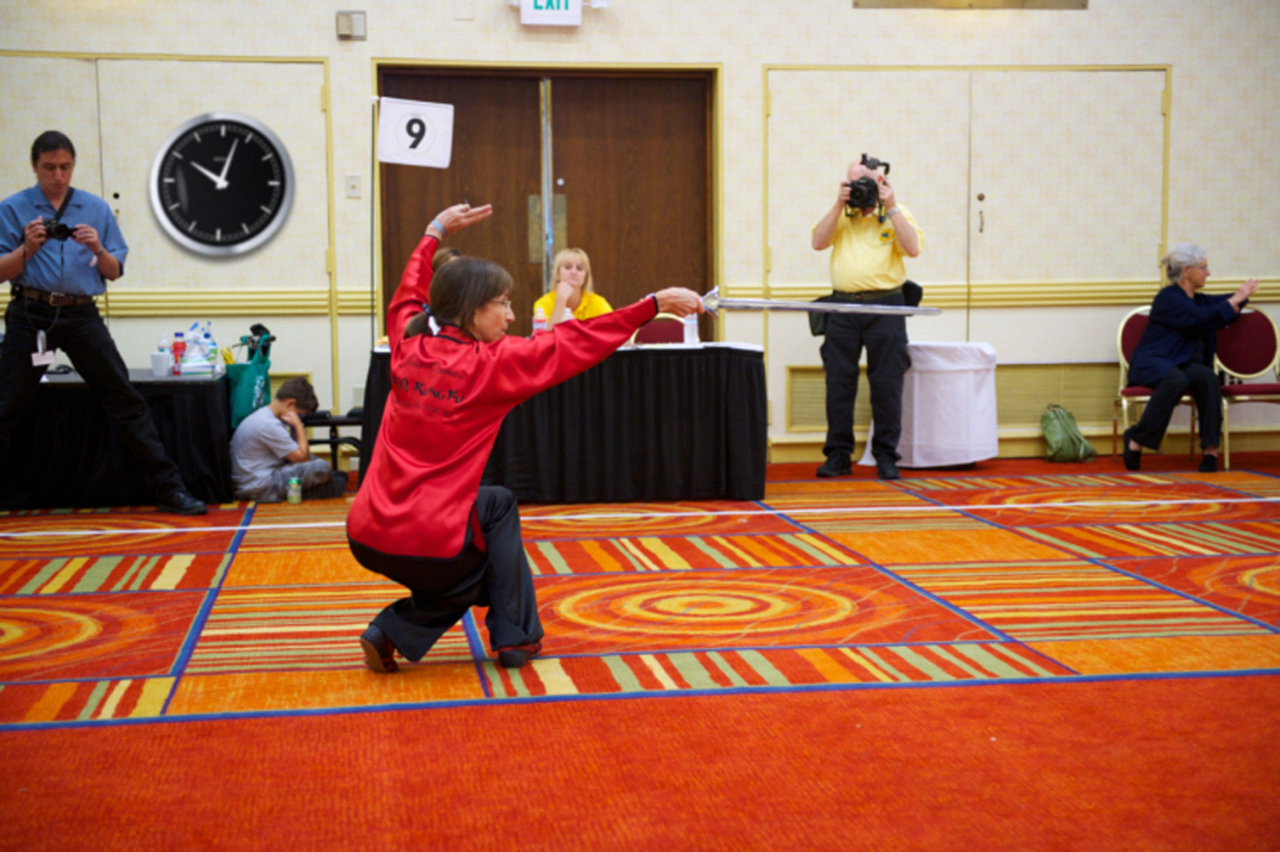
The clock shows **10:03**
